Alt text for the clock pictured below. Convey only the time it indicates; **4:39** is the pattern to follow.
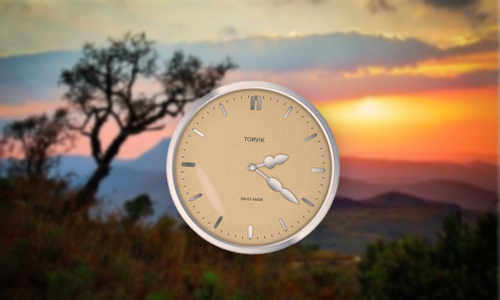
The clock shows **2:21**
